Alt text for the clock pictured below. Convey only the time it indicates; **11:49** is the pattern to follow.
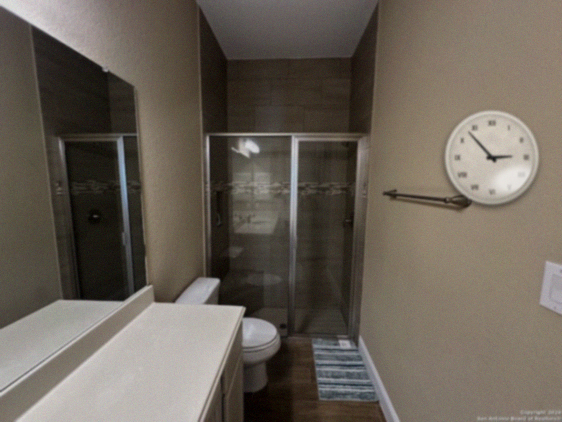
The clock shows **2:53**
